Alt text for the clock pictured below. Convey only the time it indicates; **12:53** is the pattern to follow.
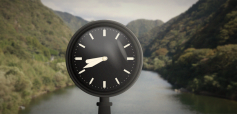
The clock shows **8:41**
